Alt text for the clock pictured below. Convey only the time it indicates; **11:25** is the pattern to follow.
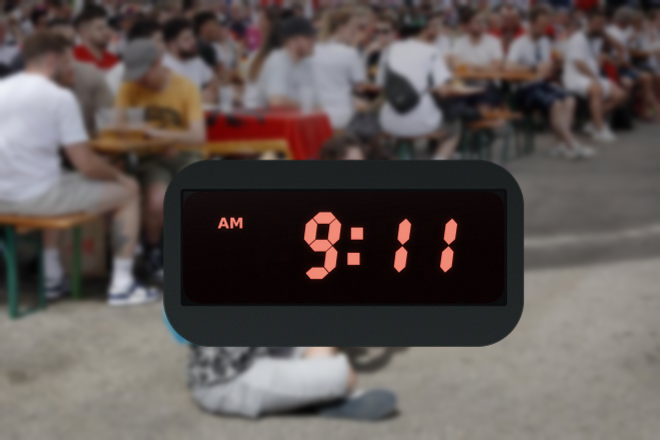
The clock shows **9:11**
